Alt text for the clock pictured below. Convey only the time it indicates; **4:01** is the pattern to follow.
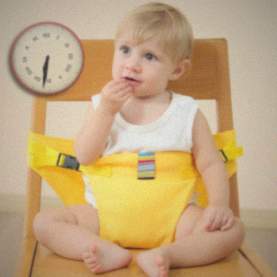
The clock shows **6:32**
